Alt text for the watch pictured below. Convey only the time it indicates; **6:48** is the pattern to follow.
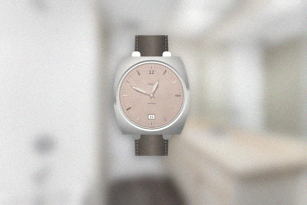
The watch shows **12:49**
